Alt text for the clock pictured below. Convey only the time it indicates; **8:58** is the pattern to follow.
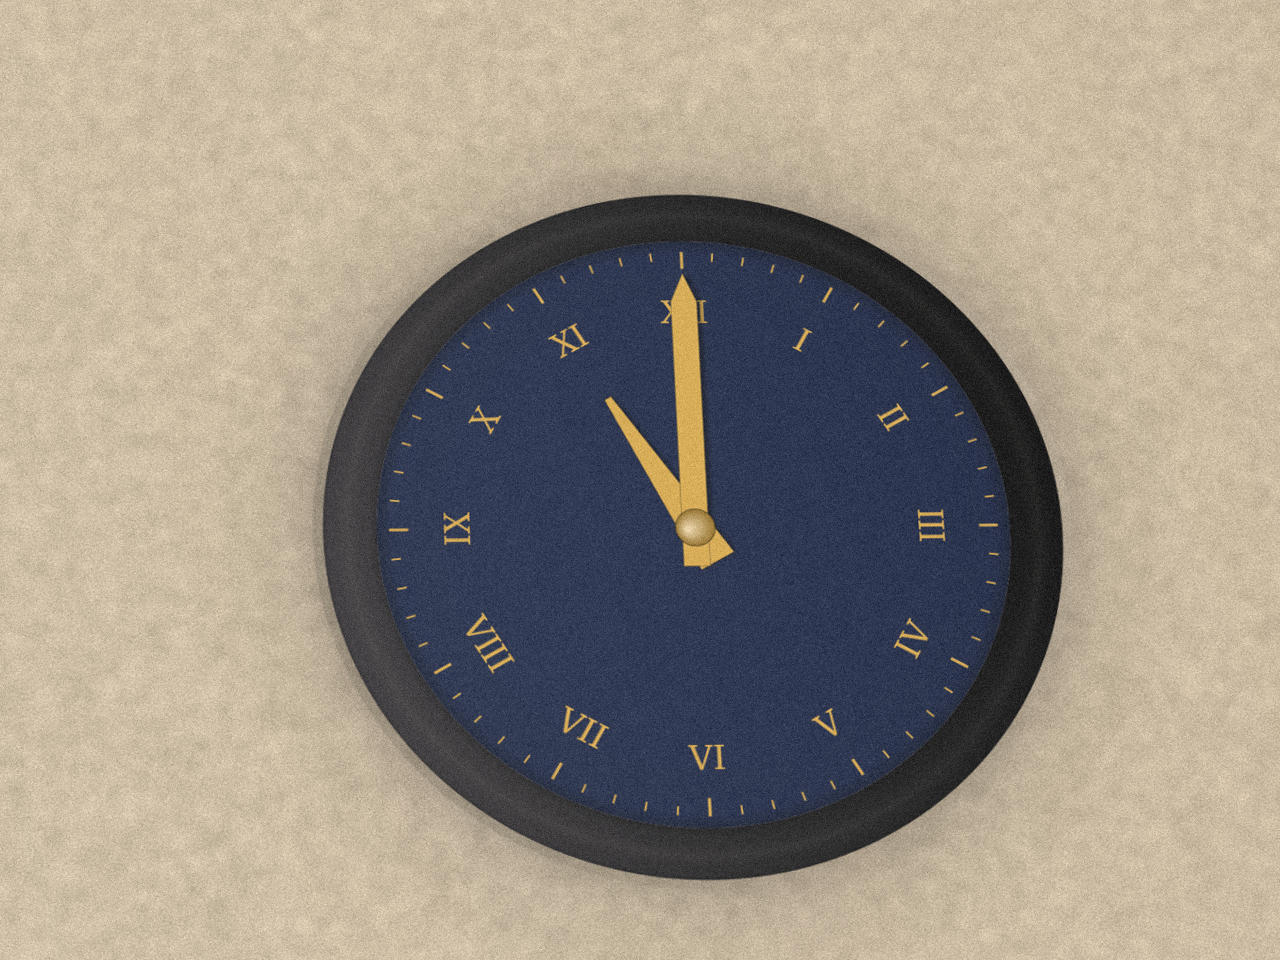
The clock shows **11:00**
